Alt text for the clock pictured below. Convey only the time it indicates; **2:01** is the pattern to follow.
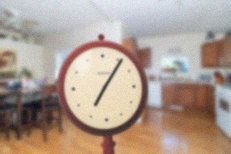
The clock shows **7:06**
